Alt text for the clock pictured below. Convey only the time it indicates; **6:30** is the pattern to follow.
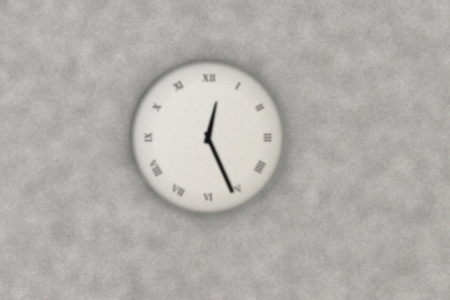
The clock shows **12:26**
